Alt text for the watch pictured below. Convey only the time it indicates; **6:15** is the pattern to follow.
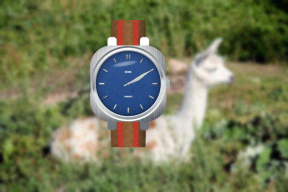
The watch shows **2:10**
